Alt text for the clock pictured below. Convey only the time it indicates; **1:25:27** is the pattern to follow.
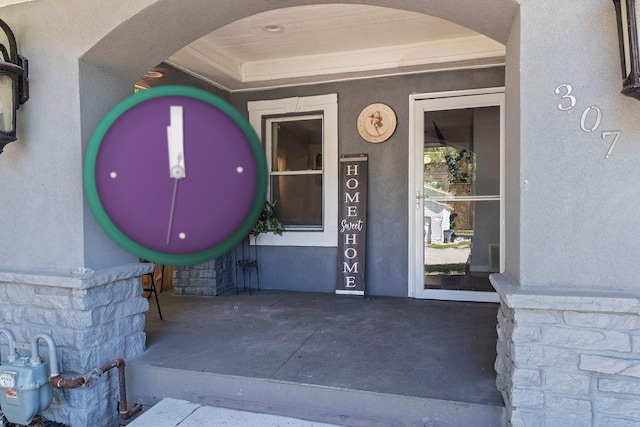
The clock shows **12:00:32**
